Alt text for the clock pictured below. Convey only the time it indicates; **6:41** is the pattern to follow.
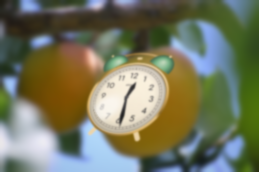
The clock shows **12:29**
